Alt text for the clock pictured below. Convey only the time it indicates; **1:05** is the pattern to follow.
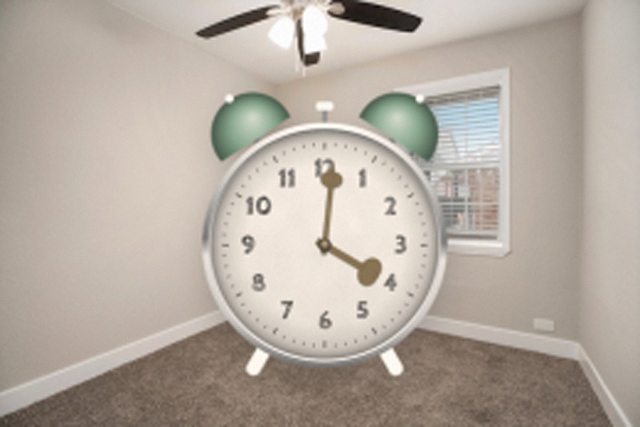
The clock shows **4:01**
